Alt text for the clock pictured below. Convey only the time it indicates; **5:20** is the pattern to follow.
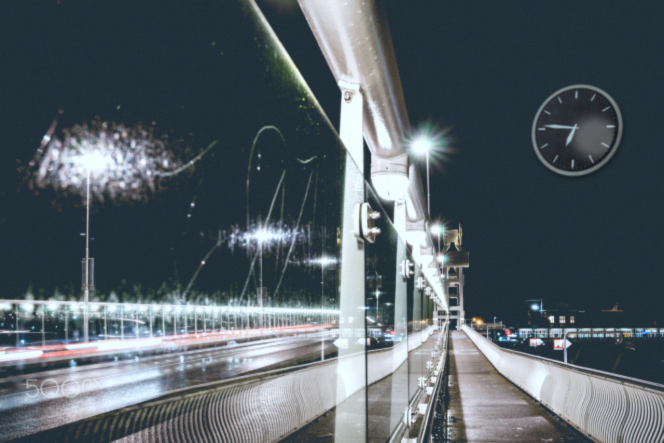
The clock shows **6:46**
